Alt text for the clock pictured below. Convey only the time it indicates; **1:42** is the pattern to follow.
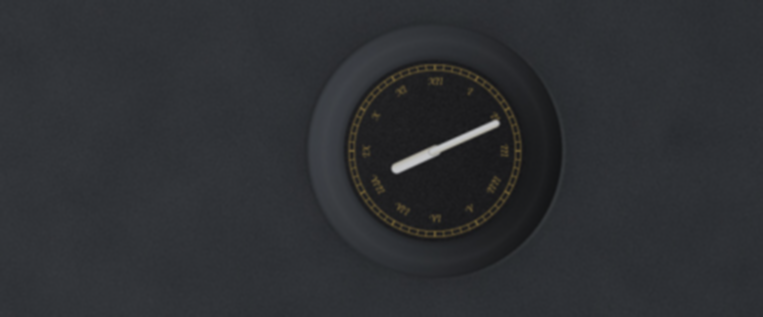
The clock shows **8:11**
